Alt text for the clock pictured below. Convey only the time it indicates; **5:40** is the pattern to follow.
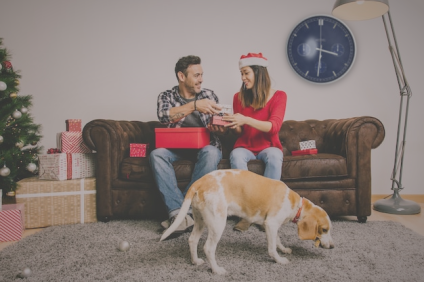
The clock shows **3:31**
